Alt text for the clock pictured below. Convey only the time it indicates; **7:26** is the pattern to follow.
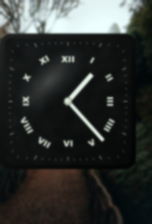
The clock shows **1:23**
